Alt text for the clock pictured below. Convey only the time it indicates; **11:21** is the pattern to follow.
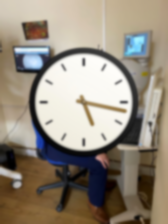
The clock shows **5:17**
